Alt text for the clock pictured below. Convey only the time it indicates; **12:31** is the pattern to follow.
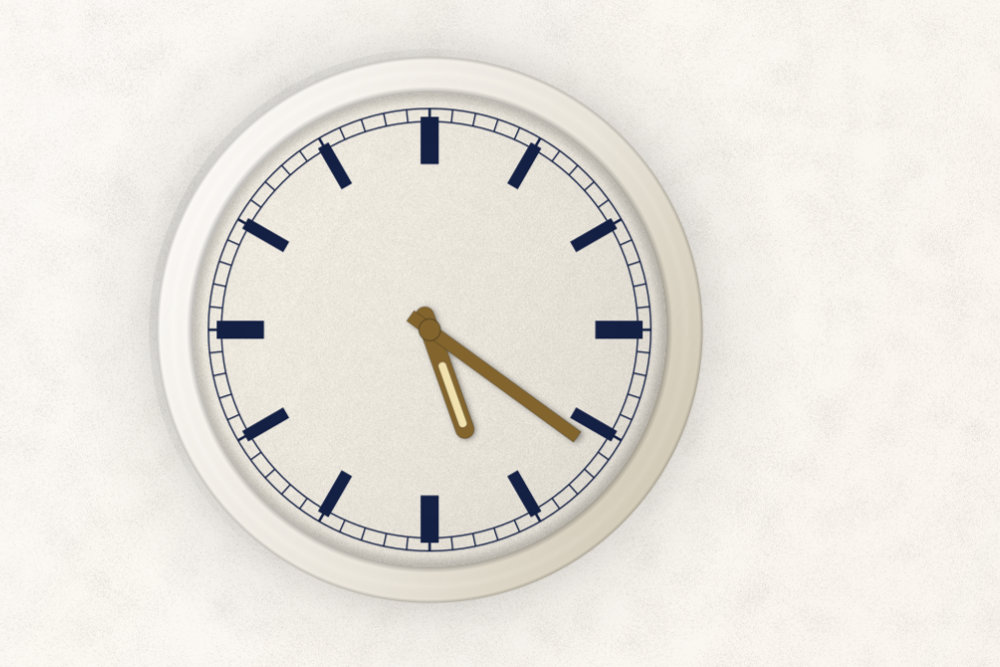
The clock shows **5:21**
